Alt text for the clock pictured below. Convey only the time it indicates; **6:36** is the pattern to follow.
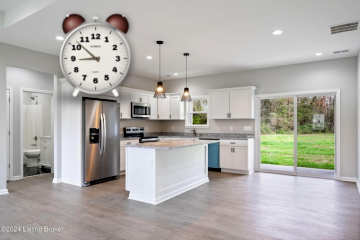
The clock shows **8:52**
